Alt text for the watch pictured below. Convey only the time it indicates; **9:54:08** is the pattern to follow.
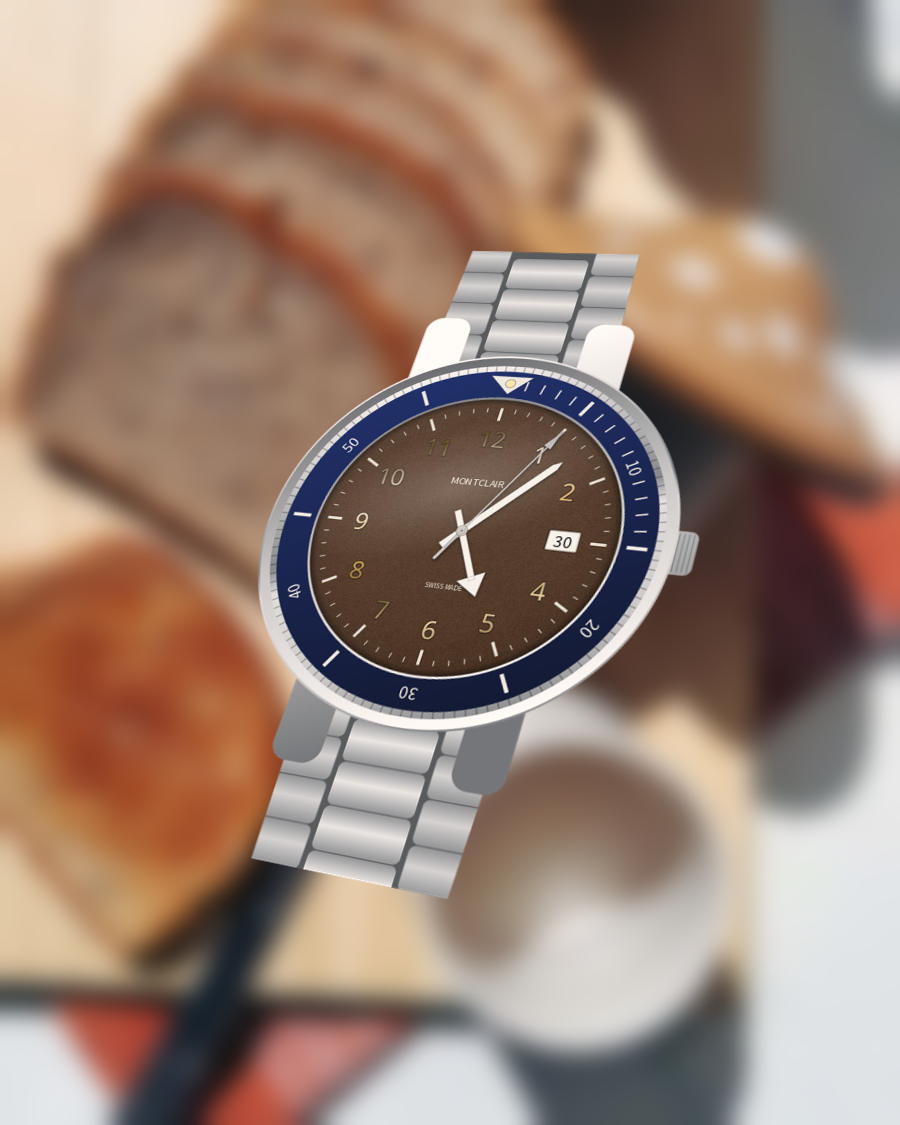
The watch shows **5:07:05**
